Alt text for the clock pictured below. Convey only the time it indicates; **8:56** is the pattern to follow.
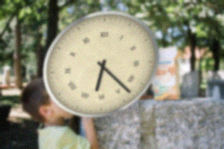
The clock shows **6:23**
